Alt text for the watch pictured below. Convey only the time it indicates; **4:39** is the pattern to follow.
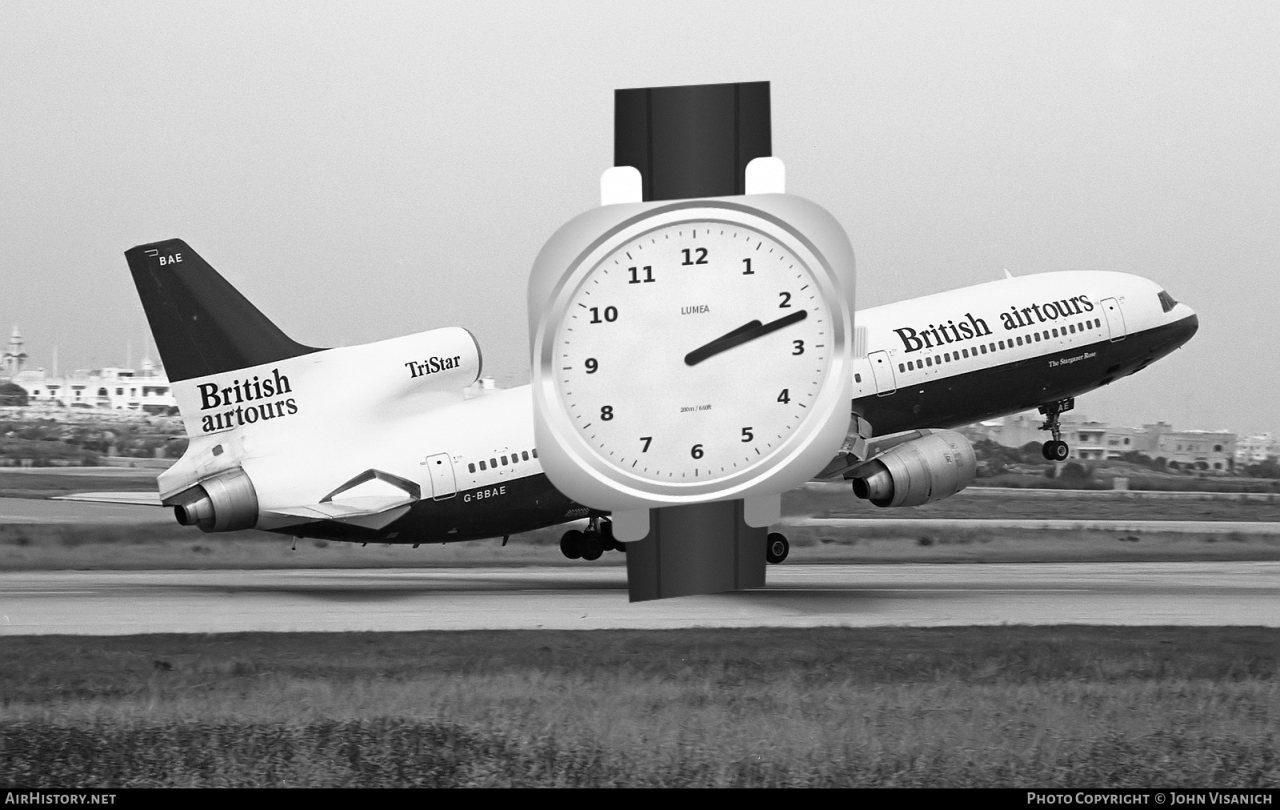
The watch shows **2:12**
